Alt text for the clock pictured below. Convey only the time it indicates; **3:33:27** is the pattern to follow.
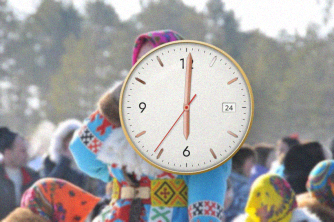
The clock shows **6:00:36**
